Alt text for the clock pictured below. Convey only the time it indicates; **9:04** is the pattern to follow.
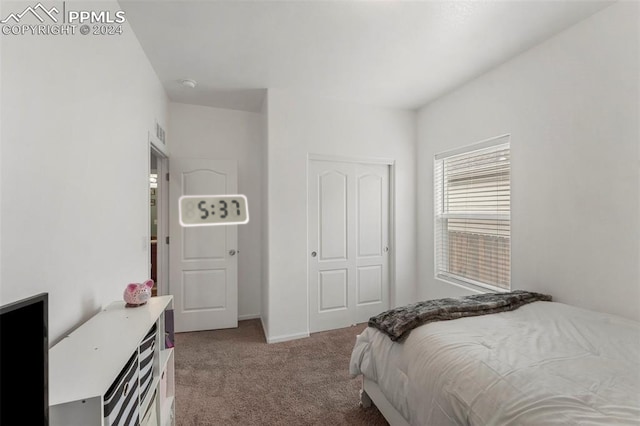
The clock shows **5:37**
